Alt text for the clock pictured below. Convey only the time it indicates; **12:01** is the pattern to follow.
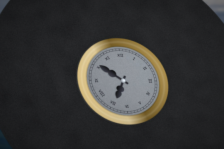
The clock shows **6:51**
